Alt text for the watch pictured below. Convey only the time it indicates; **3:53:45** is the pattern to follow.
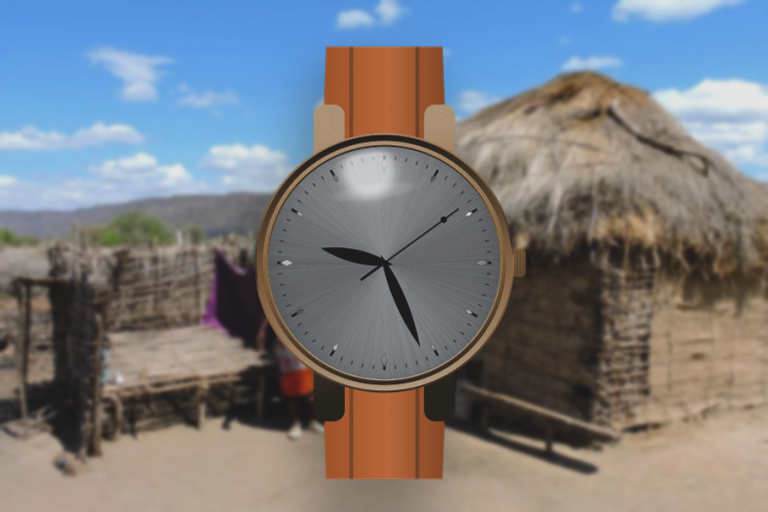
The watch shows **9:26:09**
